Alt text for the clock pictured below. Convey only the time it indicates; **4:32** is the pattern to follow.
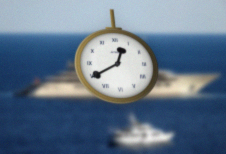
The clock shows **12:40**
